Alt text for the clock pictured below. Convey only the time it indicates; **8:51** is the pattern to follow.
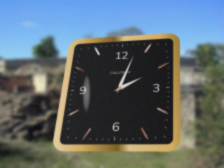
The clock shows **2:03**
